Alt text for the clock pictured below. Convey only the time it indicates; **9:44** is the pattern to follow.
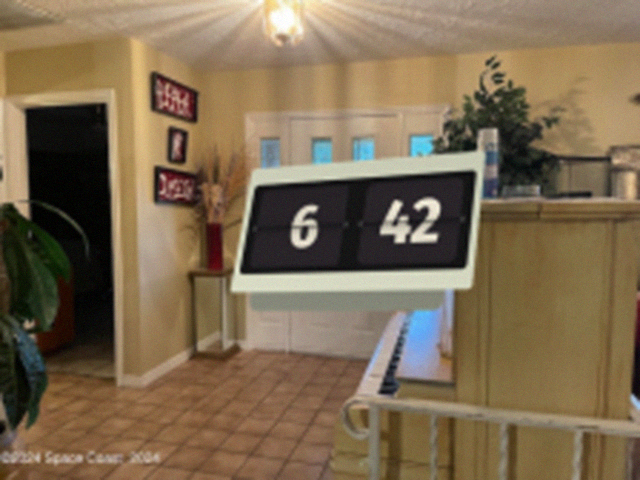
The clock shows **6:42**
